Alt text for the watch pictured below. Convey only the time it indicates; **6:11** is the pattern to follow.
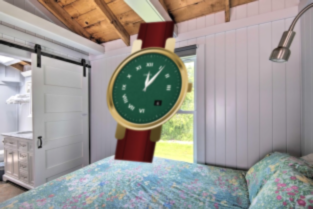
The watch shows **12:06**
